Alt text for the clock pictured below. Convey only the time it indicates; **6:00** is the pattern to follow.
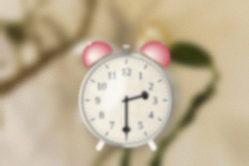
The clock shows **2:30**
